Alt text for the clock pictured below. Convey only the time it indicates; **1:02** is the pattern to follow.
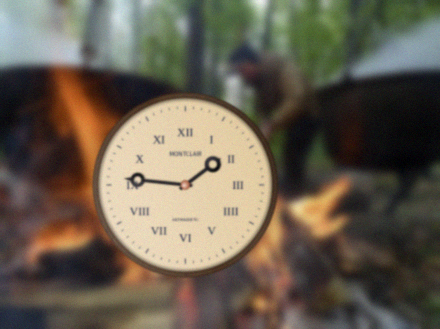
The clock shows **1:46**
